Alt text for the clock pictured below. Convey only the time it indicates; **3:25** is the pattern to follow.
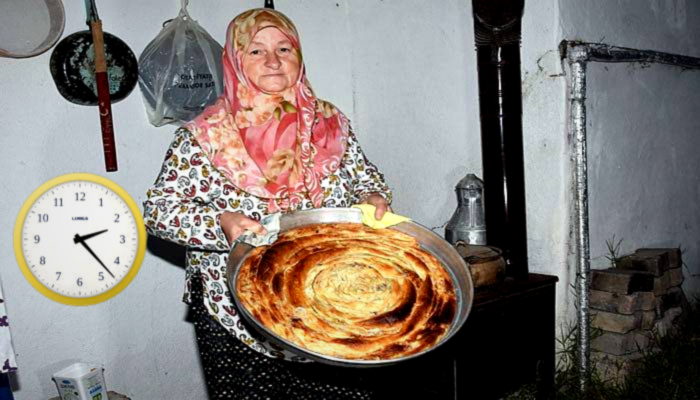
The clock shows **2:23**
